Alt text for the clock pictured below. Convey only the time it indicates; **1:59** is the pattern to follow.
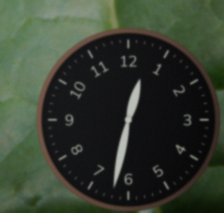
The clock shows **12:32**
